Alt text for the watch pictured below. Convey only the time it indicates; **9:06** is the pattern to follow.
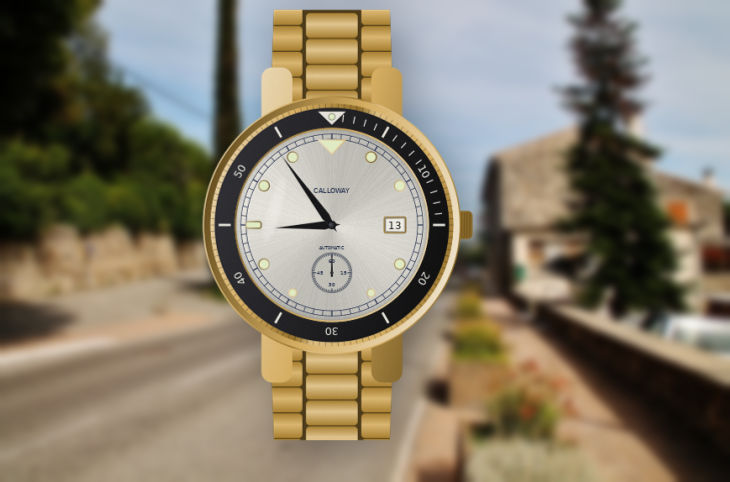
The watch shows **8:54**
